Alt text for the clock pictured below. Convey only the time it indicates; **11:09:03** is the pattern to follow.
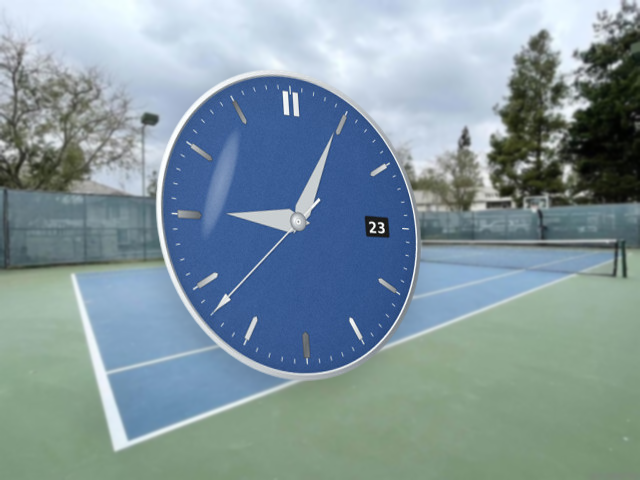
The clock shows **9:04:38**
